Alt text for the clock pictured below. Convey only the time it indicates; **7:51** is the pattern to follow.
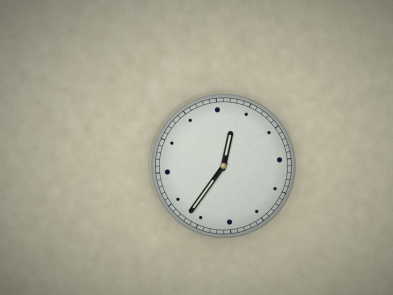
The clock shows **12:37**
